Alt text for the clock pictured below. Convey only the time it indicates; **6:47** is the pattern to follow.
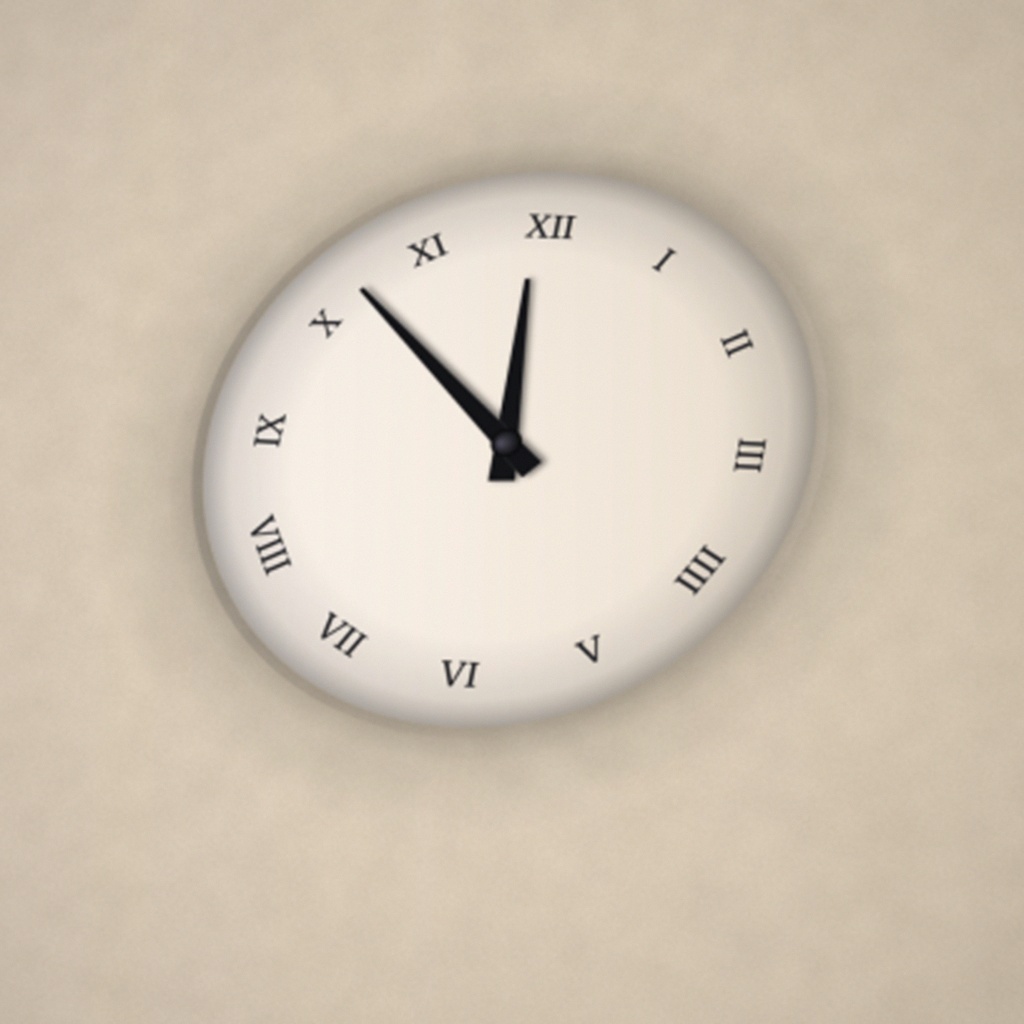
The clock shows **11:52**
